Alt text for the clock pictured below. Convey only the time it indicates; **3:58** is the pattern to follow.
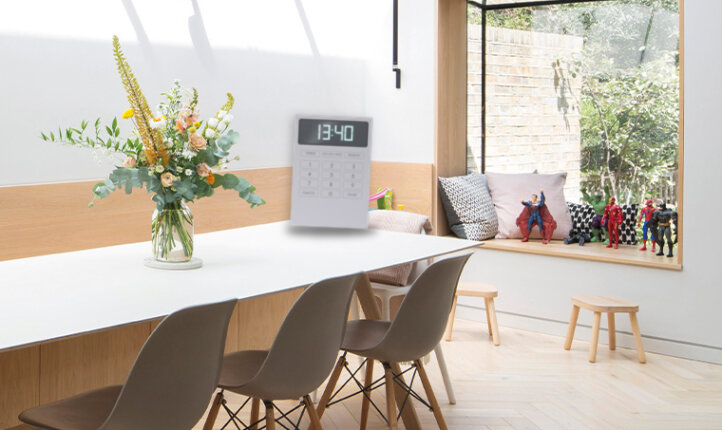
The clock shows **13:40**
